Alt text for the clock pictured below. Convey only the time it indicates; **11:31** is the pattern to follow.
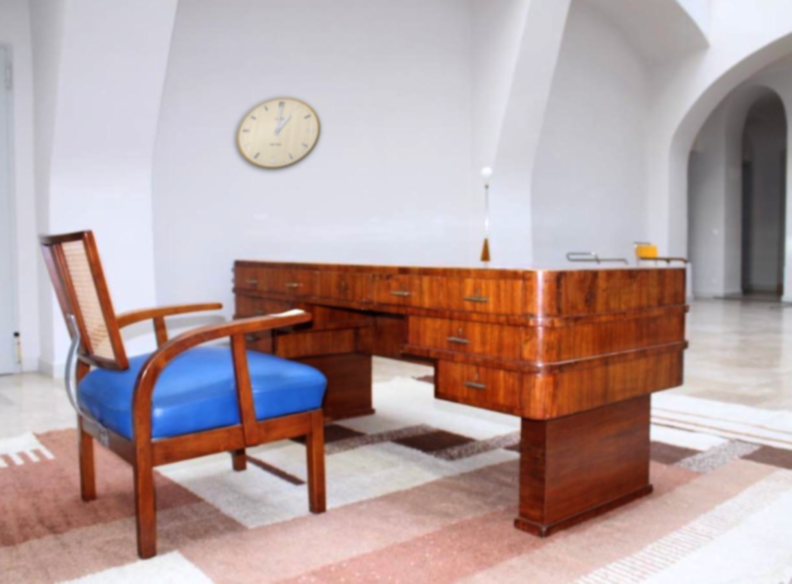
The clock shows **1:00**
